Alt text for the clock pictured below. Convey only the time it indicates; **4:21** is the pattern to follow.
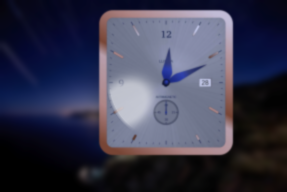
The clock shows **12:11**
